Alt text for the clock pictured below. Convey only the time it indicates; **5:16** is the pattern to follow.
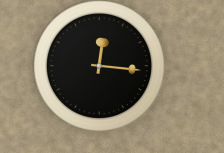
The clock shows **12:16**
